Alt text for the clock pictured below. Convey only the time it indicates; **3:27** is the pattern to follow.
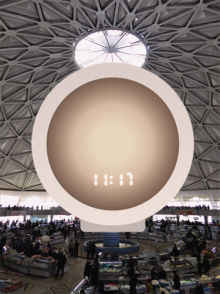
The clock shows **11:17**
